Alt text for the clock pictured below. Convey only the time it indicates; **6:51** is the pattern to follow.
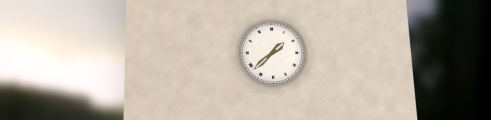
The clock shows **1:38**
